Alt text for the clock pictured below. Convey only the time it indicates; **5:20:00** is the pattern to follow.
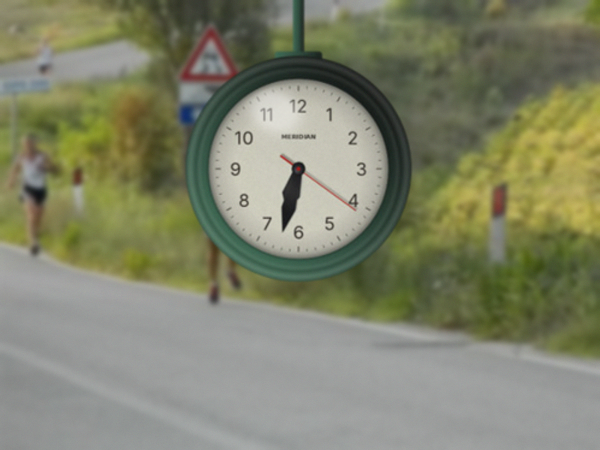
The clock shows **6:32:21**
